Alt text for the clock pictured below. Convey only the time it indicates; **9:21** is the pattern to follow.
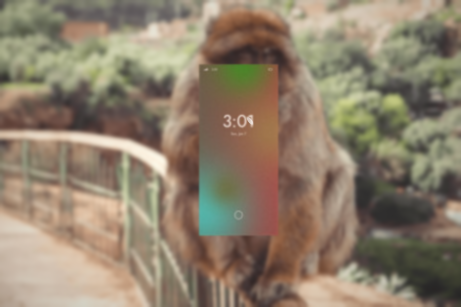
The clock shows **3:01**
